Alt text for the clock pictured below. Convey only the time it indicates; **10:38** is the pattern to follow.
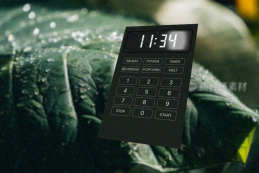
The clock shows **11:34**
